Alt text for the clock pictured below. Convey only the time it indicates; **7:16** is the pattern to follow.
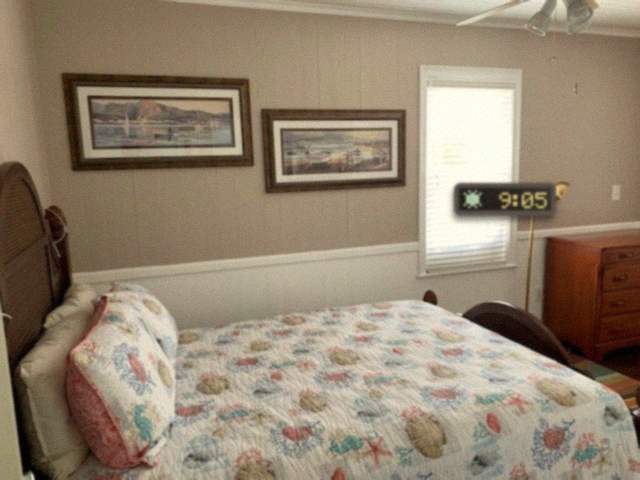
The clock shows **9:05**
